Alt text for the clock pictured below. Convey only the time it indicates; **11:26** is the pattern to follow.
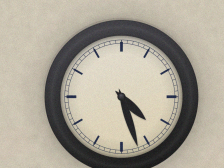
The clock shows **4:27**
